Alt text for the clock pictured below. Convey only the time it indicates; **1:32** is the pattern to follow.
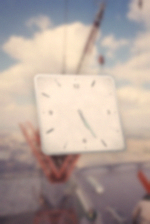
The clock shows **5:26**
